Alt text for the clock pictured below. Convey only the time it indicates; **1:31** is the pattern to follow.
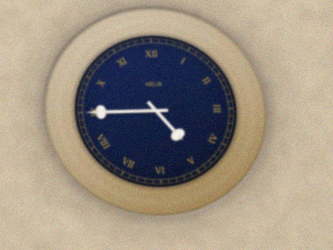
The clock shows **4:45**
